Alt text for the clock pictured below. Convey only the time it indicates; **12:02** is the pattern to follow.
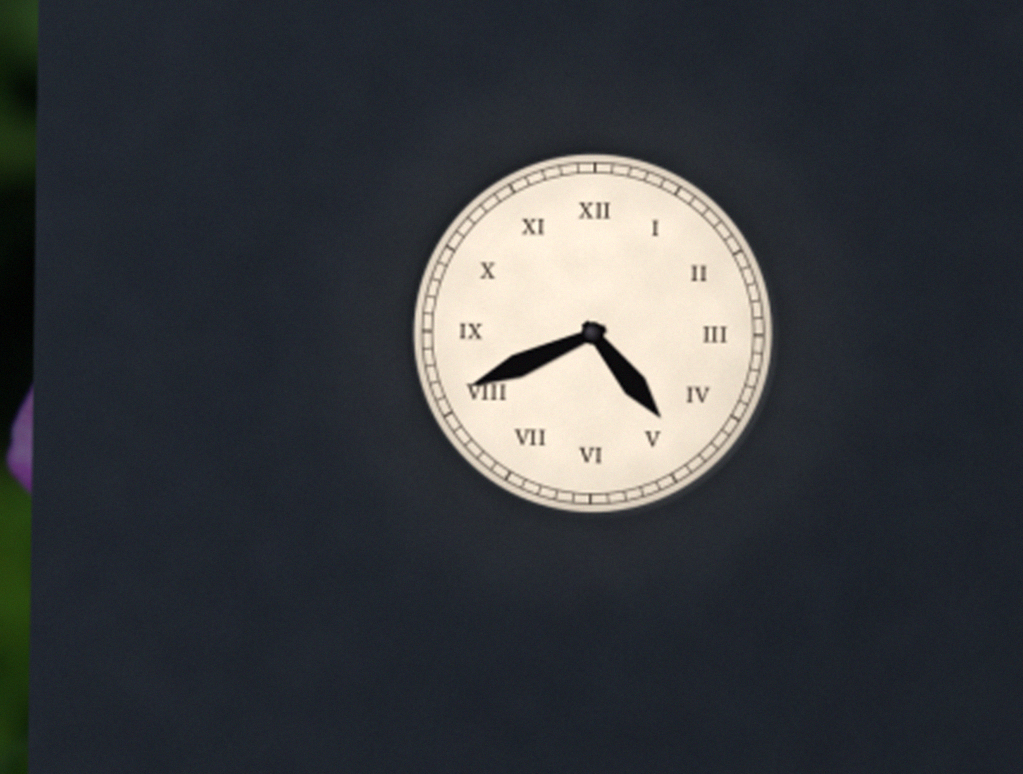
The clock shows **4:41**
